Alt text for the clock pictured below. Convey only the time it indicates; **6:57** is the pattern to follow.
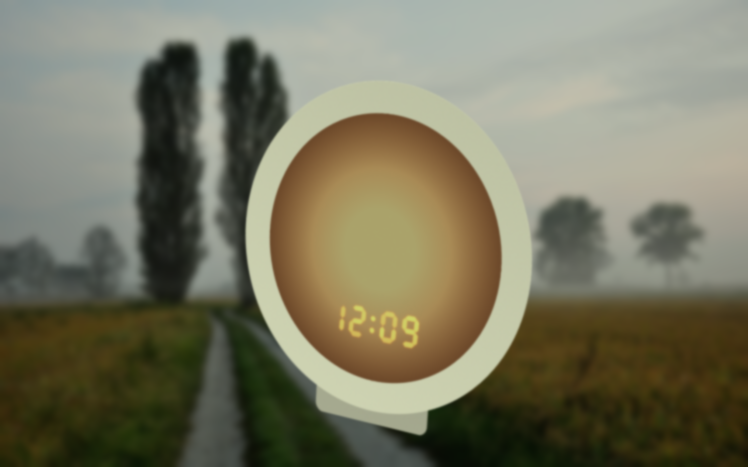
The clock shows **12:09**
